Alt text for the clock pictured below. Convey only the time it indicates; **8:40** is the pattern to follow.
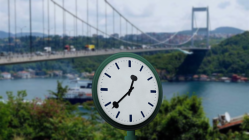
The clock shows **12:38**
